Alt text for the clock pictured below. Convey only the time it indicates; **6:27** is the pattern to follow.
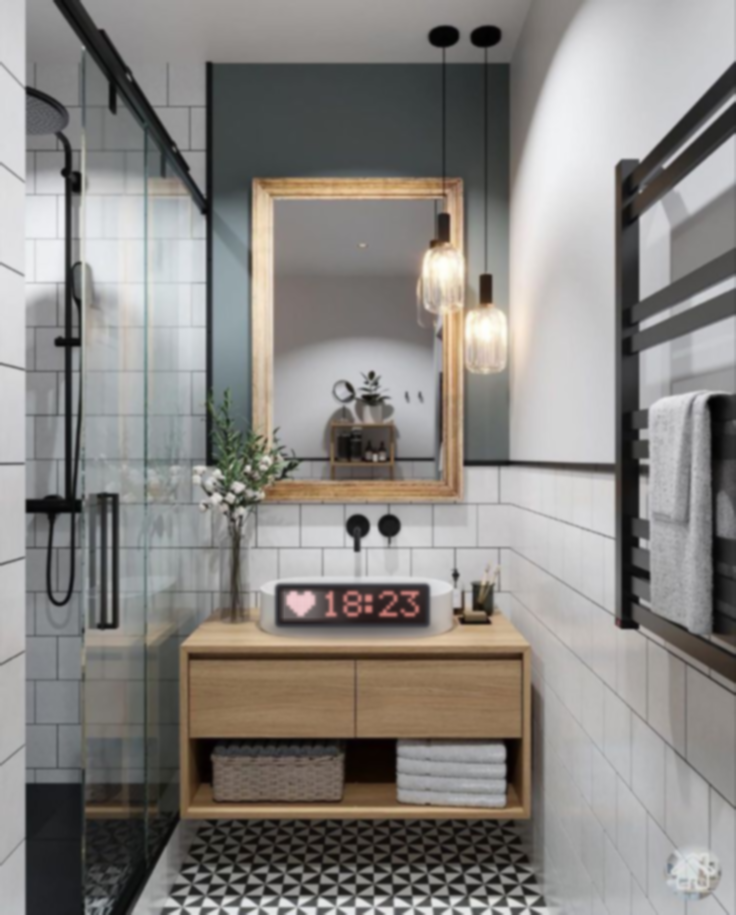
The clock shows **18:23**
